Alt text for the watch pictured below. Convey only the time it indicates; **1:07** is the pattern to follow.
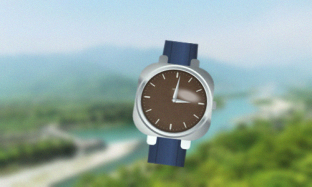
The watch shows **3:01**
